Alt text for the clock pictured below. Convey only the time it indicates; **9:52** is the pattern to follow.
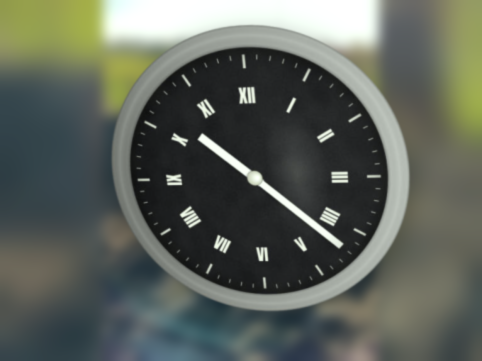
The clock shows **10:22**
